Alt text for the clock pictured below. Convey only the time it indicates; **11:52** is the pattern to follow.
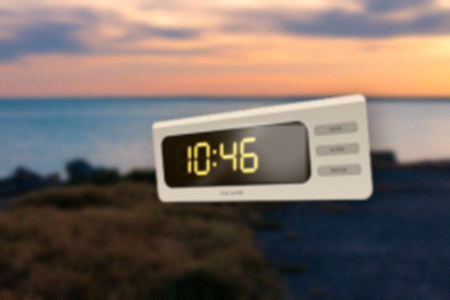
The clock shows **10:46**
